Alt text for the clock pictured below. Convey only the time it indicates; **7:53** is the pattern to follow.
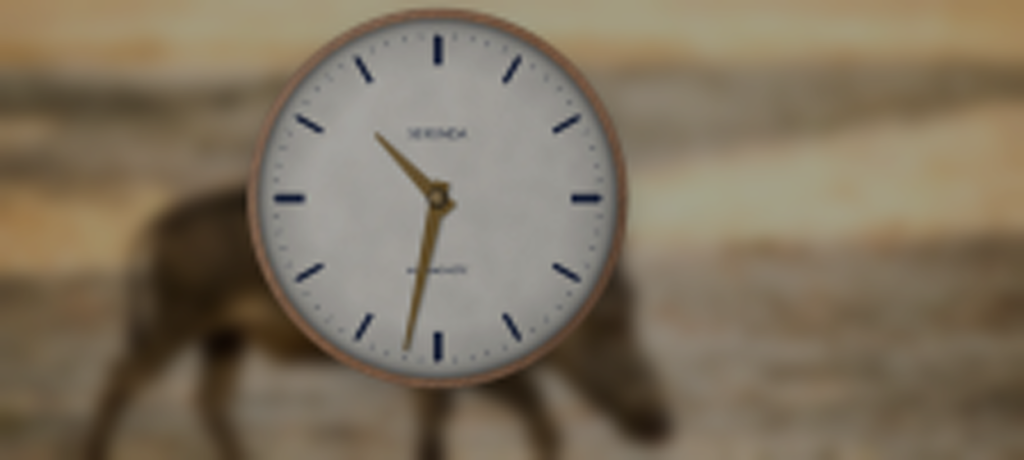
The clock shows **10:32**
